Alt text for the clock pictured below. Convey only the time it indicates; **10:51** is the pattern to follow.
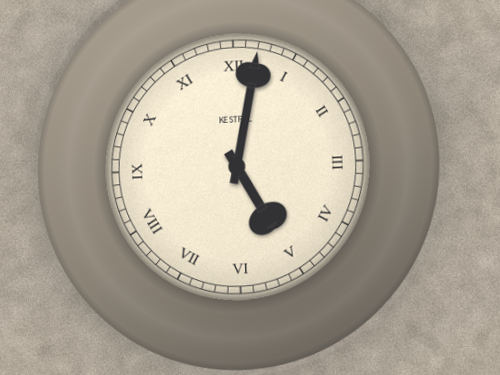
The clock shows **5:02**
